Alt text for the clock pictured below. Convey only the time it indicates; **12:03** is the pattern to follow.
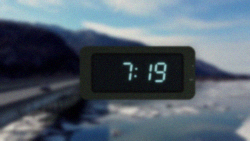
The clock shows **7:19**
